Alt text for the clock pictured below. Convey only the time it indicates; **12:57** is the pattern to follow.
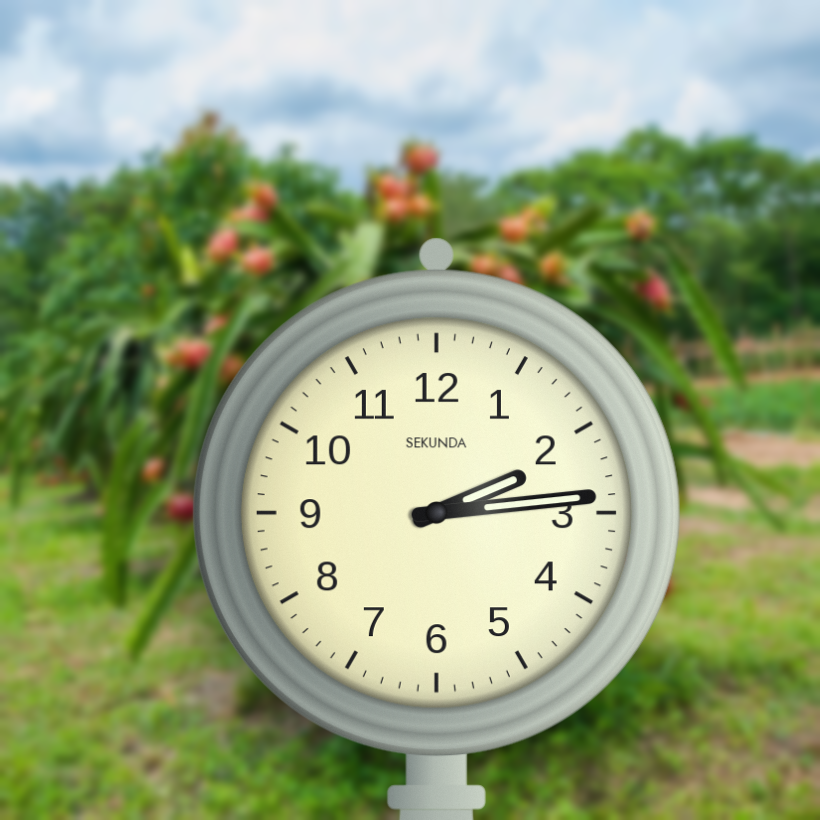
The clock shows **2:14**
